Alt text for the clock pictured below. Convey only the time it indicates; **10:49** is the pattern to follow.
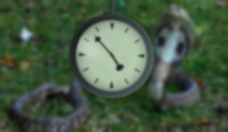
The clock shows **4:53**
